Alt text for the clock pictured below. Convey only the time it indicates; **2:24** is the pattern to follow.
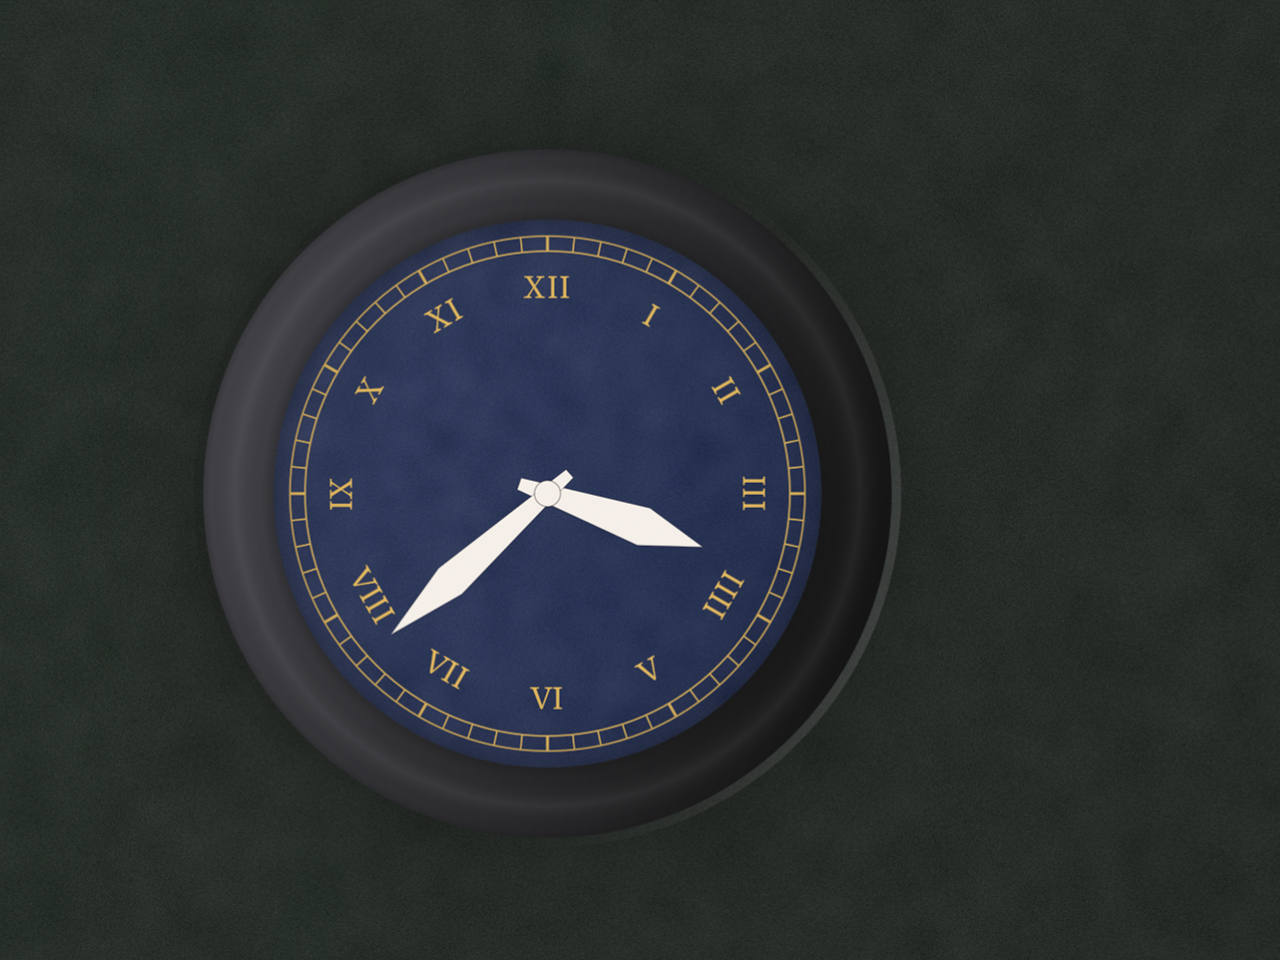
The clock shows **3:38**
